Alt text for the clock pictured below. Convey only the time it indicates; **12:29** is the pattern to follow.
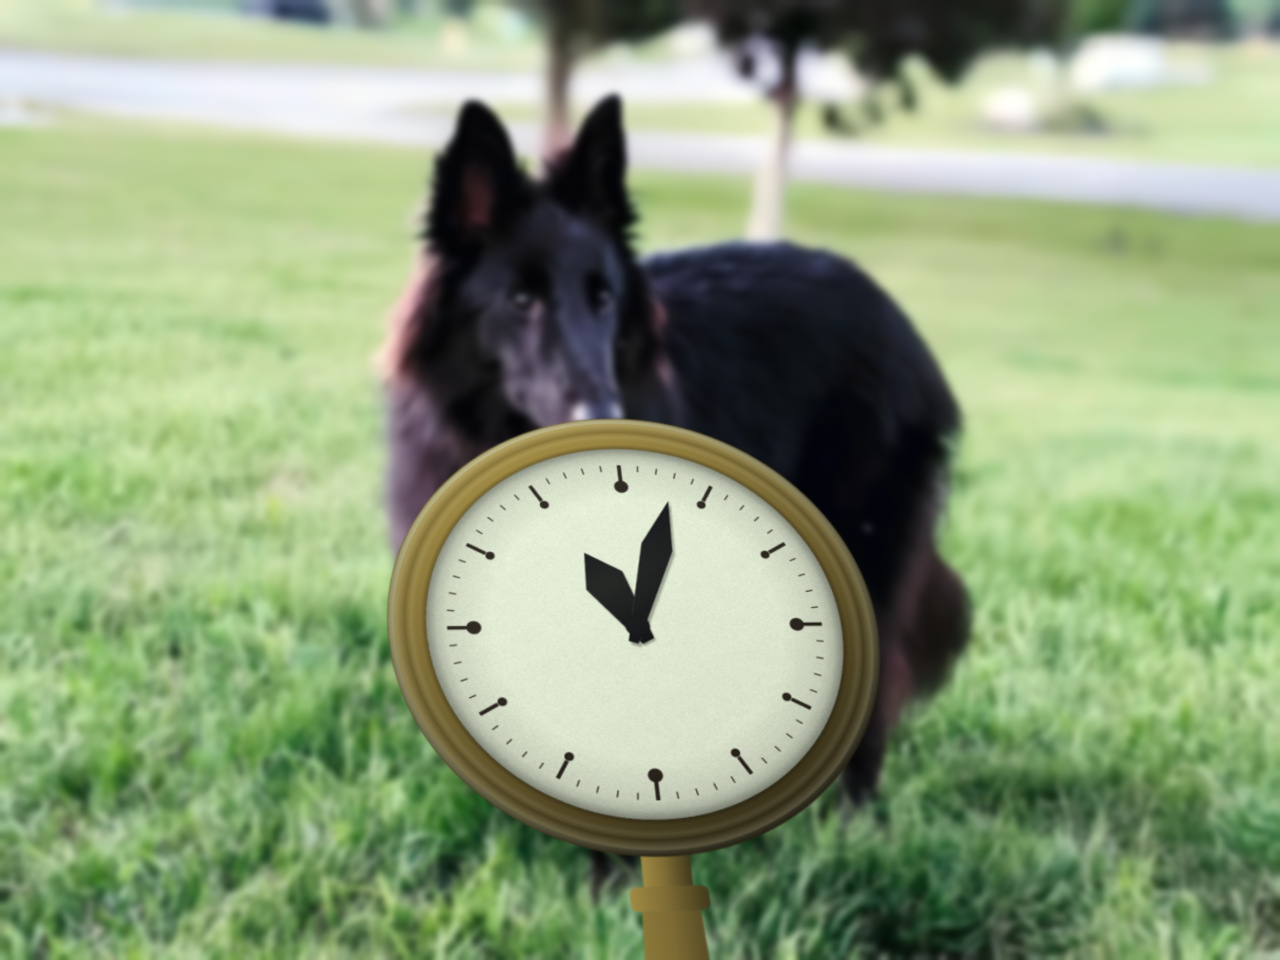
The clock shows **11:03**
